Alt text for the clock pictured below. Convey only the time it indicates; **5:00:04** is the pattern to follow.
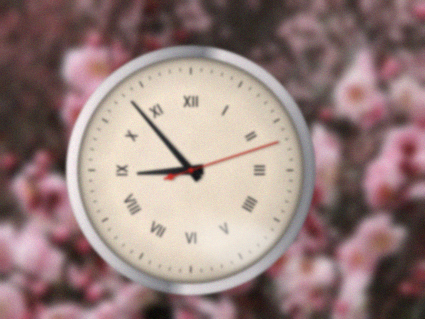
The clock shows **8:53:12**
